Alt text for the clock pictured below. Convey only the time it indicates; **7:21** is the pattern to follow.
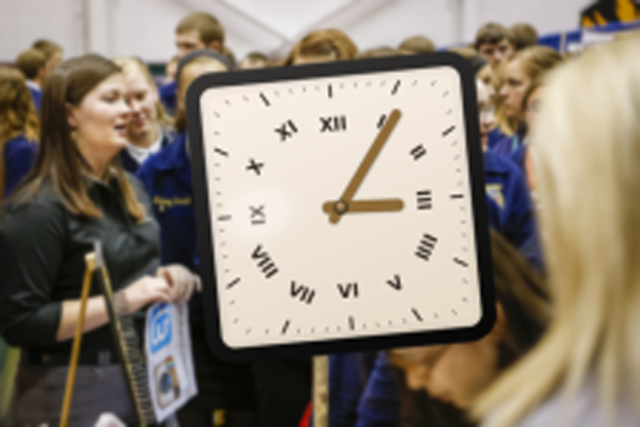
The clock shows **3:06**
